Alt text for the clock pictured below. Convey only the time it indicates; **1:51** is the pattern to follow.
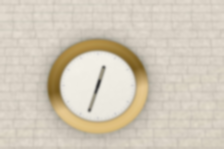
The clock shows **12:33**
